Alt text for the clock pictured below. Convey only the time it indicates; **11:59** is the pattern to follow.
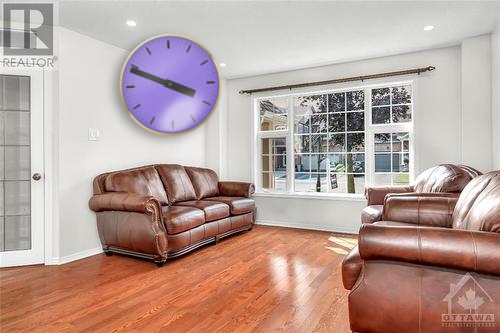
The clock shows **3:49**
